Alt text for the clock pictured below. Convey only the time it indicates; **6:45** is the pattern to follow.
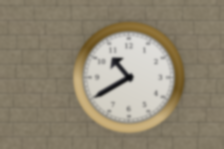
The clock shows **10:40**
